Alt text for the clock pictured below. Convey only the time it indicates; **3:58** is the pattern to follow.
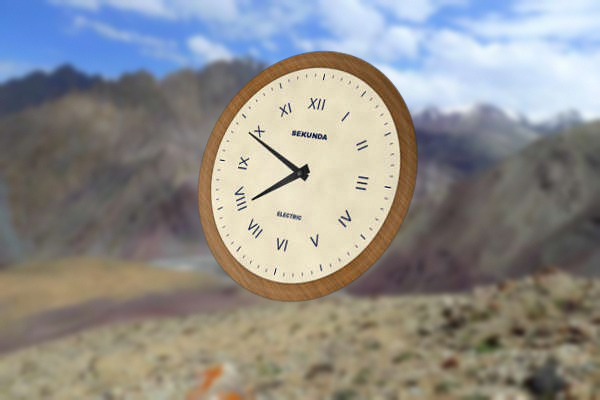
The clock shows **7:49**
